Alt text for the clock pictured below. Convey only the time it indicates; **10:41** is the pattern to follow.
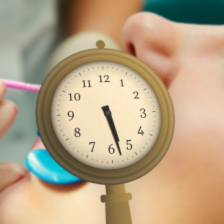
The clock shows **5:28**
